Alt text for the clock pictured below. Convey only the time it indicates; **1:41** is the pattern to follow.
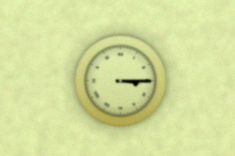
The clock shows **3:15**
